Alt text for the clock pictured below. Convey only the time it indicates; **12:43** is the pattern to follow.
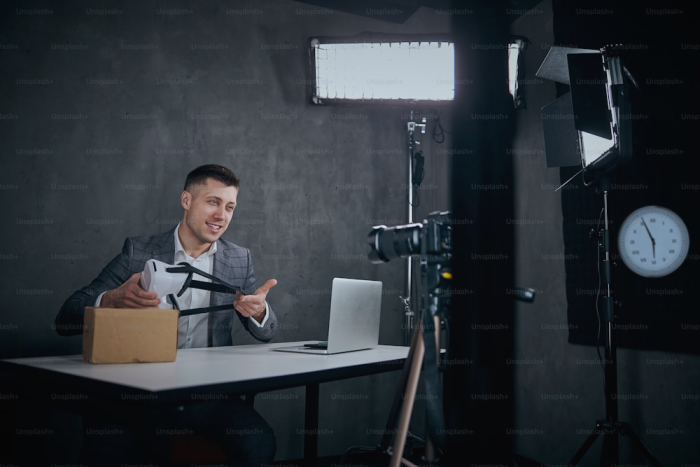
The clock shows **5:56**
